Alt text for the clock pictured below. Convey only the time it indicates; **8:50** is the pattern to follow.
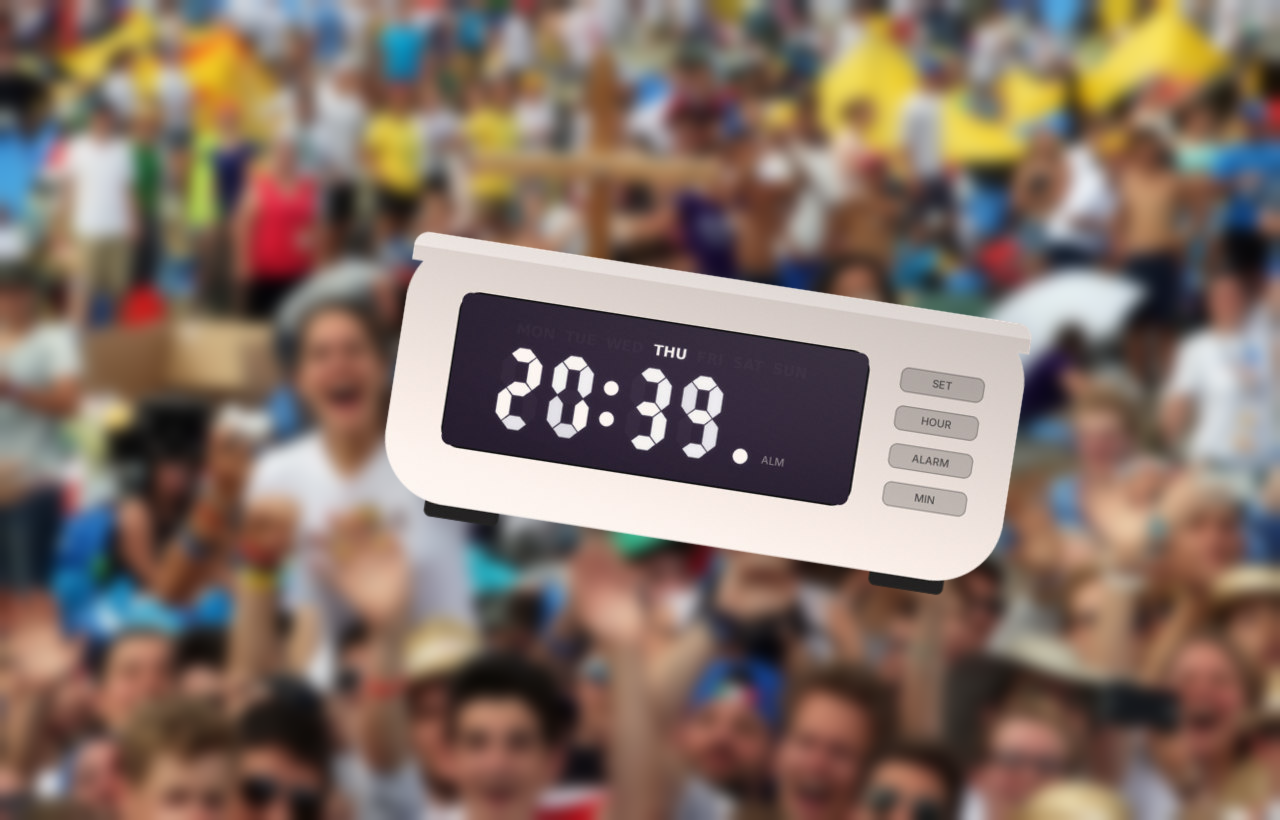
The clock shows **20:39**
